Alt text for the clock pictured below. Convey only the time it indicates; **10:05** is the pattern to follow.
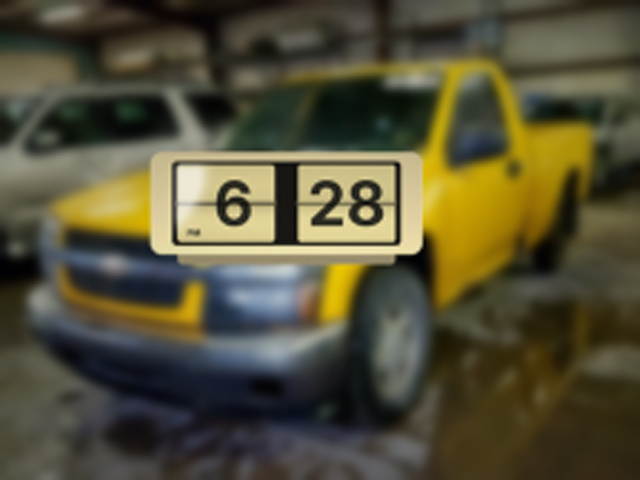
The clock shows **6:28**
